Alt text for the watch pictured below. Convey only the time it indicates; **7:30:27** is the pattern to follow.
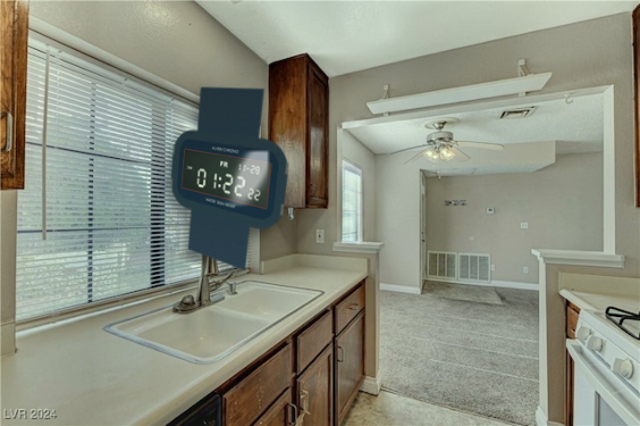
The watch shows **1:22:22**
